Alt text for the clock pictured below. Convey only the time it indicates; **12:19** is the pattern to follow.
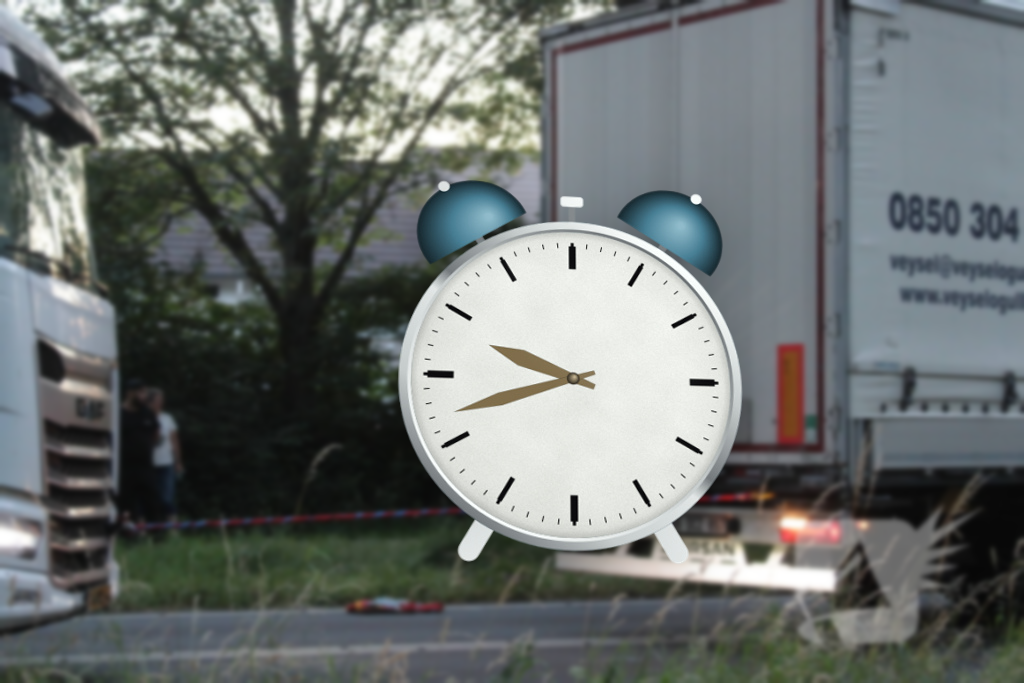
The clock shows **9:42**
